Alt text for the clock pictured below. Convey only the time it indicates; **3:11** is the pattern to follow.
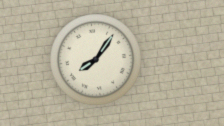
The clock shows **8:07**
